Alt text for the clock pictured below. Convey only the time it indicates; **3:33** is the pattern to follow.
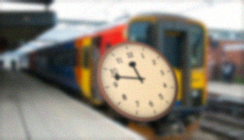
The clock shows **11:48**
